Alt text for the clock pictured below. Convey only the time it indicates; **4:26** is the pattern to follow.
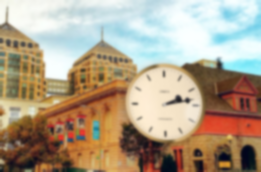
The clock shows **2:13**
